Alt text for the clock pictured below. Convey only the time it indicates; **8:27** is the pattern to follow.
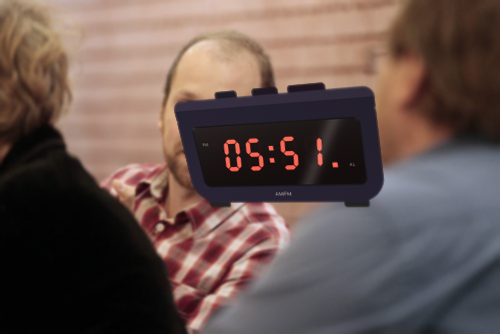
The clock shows **5:51**
